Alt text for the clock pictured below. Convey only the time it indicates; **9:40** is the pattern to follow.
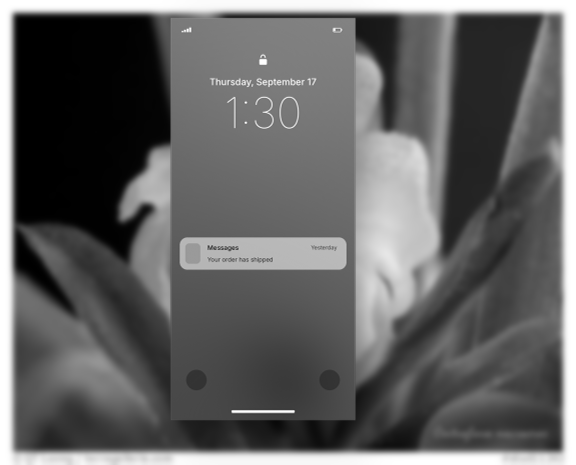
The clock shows **1:30**
